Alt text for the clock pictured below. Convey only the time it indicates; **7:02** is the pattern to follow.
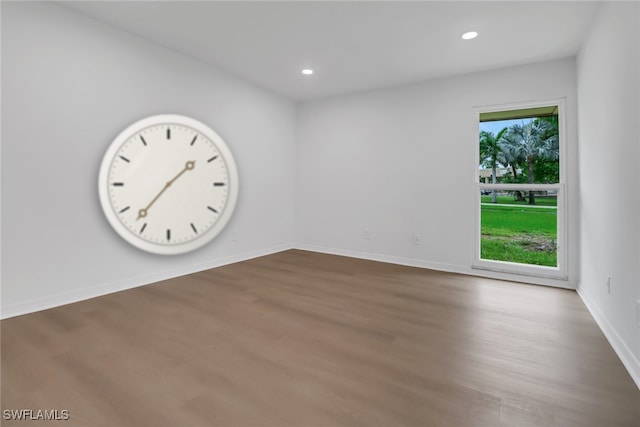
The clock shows **1:37**
